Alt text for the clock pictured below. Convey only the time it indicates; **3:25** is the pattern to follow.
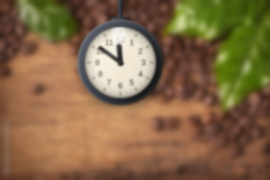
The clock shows **11:51**
